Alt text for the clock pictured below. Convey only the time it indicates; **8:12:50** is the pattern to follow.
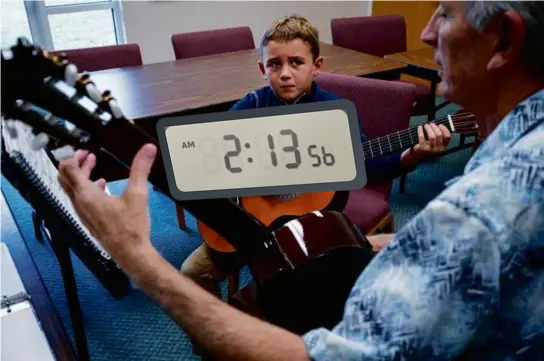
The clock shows **2:13:56**
